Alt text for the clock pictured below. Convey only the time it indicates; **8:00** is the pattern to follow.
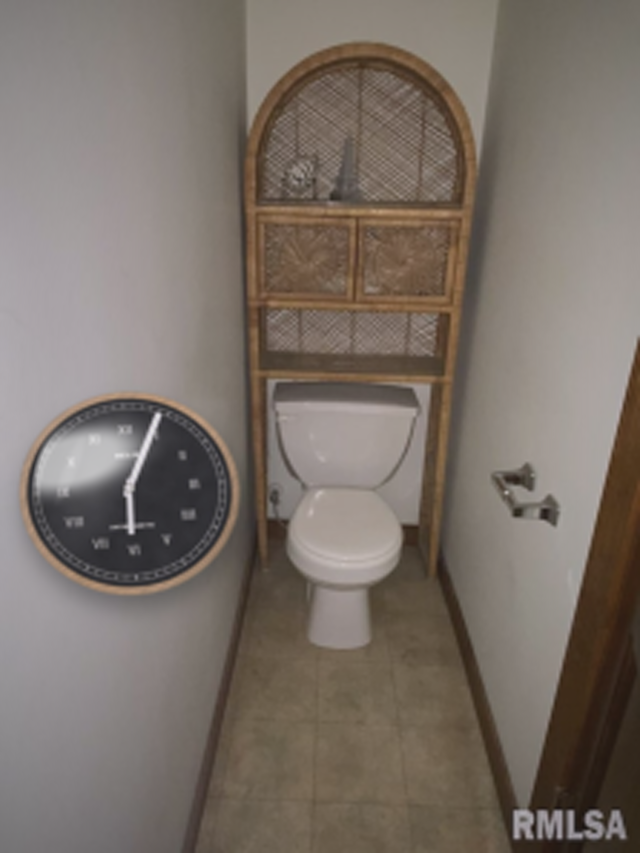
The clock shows **6:04**
